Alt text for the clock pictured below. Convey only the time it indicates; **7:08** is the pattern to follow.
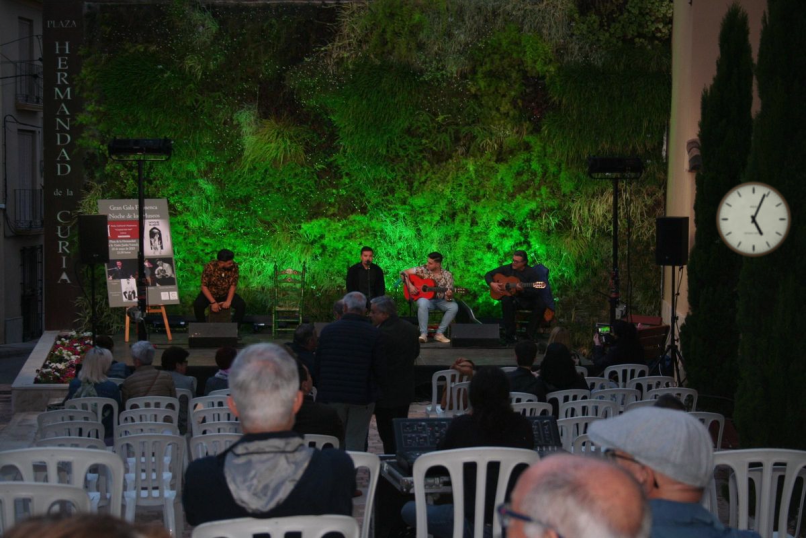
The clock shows **5:04**
